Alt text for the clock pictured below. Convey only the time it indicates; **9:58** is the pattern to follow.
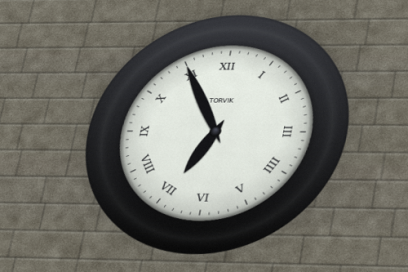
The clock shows **6:55**
